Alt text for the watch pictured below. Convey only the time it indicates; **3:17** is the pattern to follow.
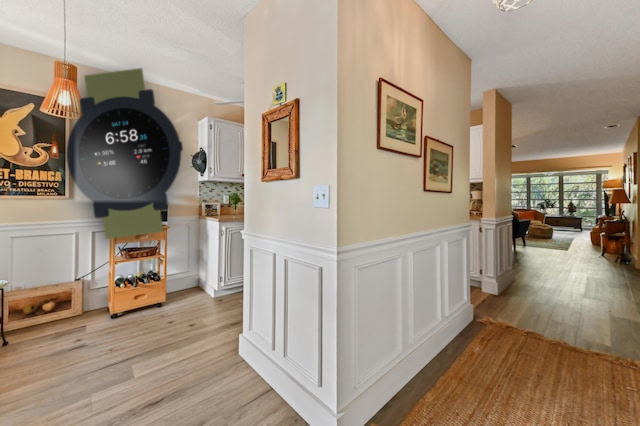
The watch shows **6:58**
